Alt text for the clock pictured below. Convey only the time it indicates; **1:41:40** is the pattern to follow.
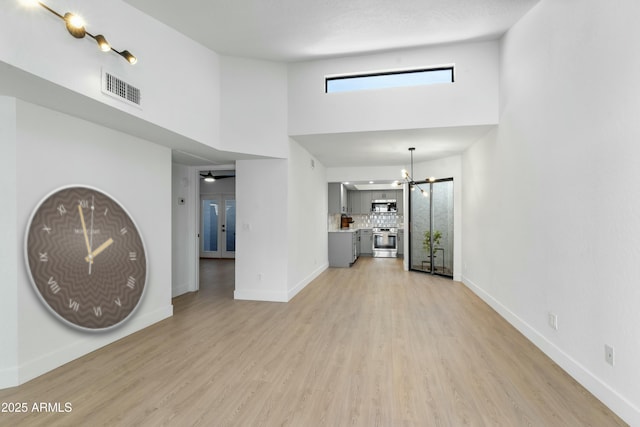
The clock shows **1:59:02**
